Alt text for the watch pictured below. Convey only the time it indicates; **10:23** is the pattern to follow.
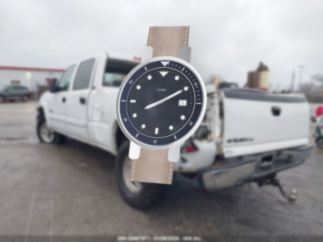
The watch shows **8:10**
